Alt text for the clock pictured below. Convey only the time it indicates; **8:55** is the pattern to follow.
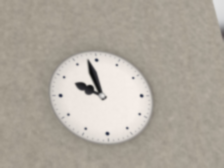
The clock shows **9:58**
